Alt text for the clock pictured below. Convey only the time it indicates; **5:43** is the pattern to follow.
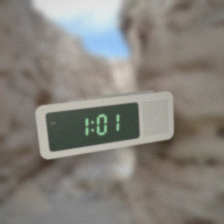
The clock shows **1:01**
